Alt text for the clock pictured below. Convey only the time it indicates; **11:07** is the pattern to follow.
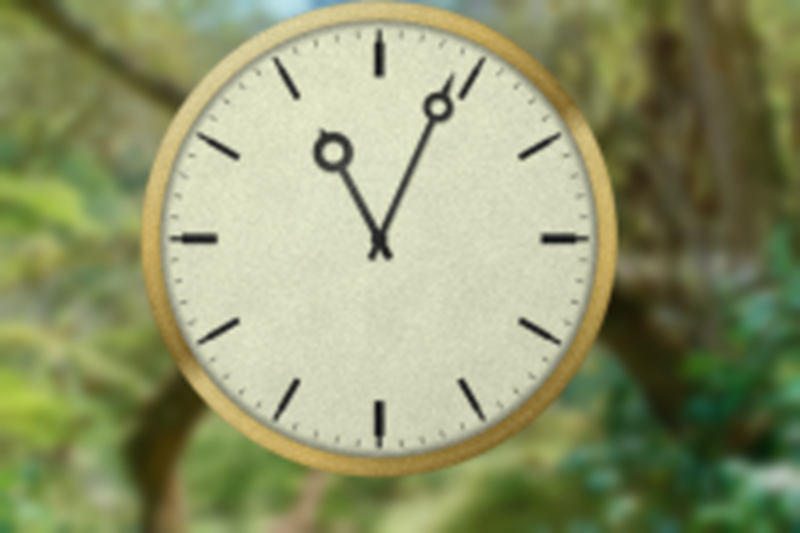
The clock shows **11:04**
